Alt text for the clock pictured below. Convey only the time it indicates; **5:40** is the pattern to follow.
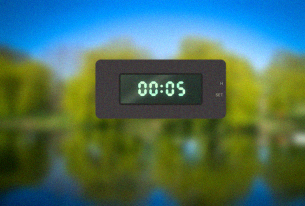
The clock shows **0:05**
